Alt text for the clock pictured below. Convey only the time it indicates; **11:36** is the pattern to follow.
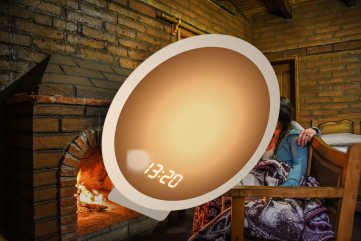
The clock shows **13:20**
